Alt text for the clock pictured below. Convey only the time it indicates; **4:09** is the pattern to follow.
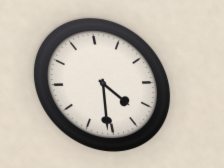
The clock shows **4:31**
